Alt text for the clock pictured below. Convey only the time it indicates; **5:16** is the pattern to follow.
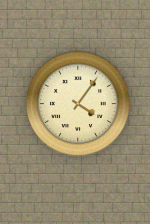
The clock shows **4:06**
